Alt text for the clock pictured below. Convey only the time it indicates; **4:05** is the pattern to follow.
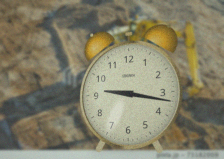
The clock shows **9:17**
